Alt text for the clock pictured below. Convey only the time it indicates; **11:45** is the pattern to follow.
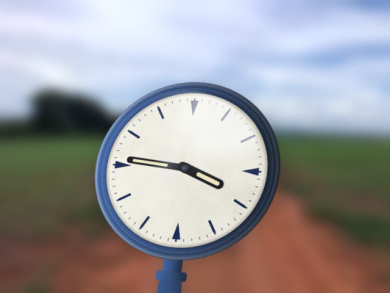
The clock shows **3:46**
